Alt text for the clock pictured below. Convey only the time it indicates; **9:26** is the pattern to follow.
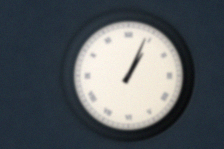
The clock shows **1:04**
